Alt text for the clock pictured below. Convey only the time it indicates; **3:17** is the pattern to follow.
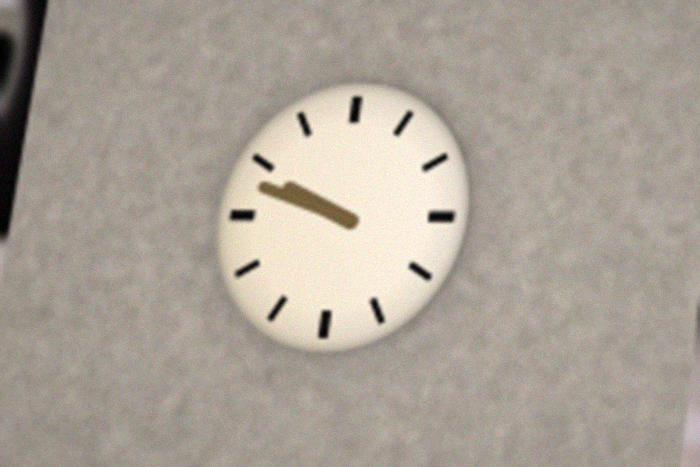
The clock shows **9:48**
